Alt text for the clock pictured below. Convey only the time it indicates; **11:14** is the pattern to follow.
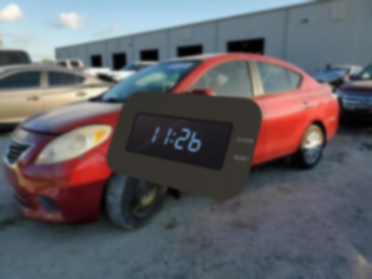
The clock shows **11:26**
